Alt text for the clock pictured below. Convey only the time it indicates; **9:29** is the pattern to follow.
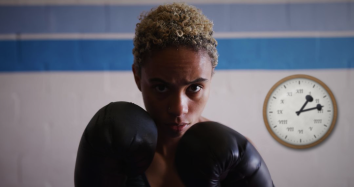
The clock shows **1:13**
